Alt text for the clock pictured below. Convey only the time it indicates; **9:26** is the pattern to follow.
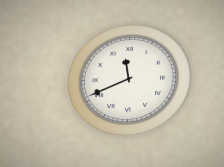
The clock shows **11:41**
